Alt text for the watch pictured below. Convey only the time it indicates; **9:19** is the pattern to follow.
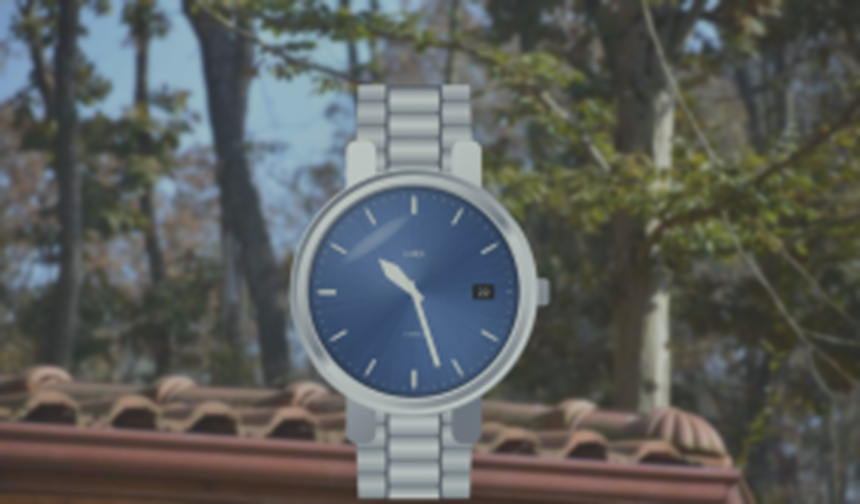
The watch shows **10:27**
